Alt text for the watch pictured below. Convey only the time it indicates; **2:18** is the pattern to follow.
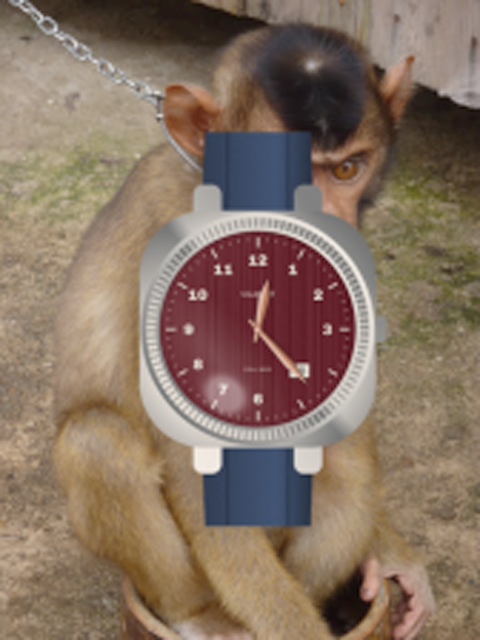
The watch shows **12:23**
